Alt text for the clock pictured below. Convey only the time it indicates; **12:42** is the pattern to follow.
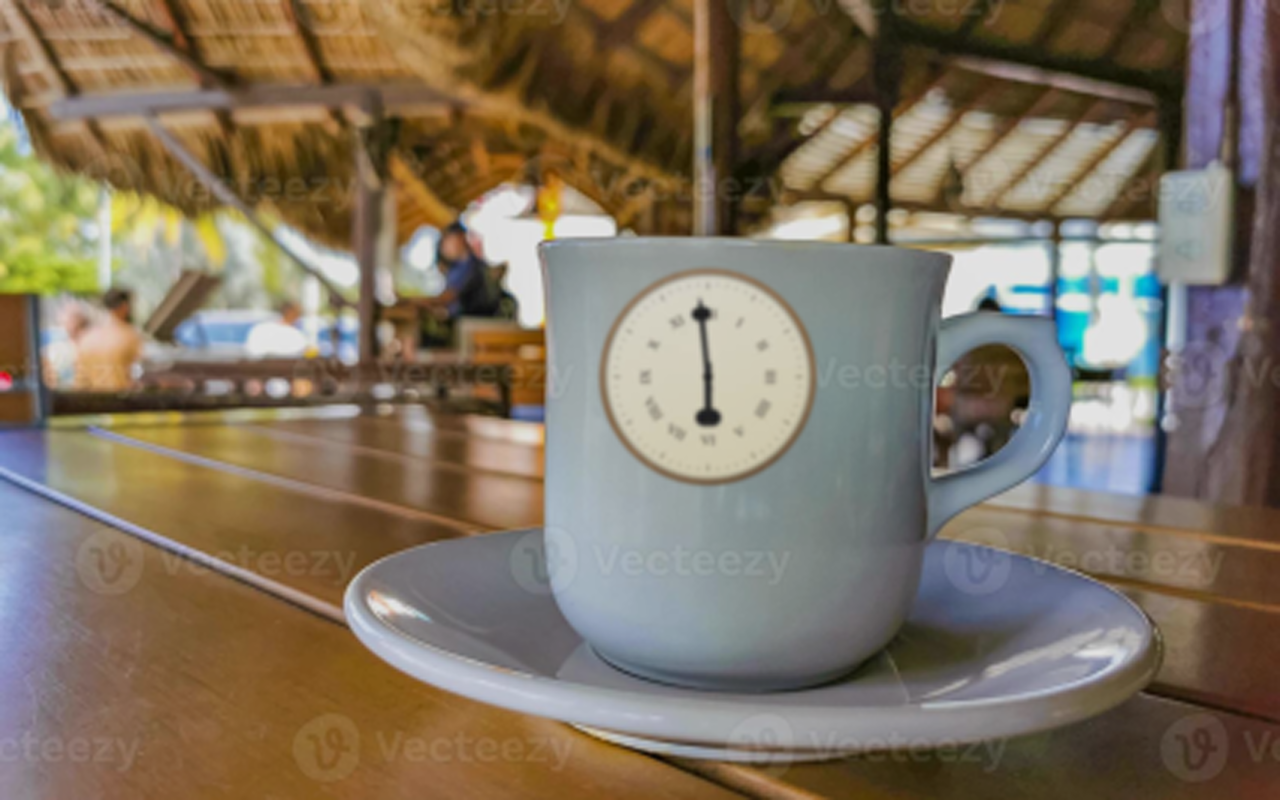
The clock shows **5:59**
